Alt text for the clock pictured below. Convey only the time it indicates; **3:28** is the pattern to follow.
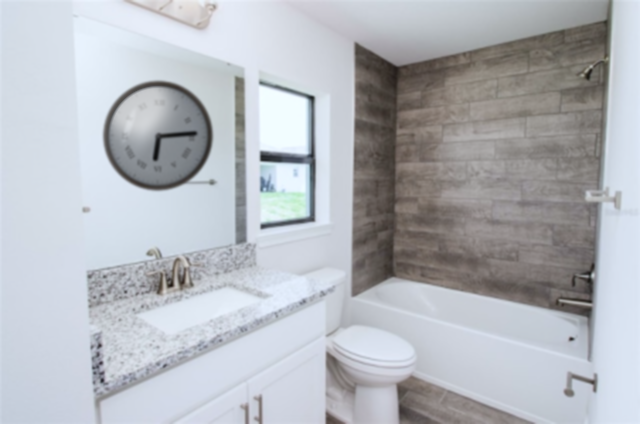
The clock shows **6:14**
